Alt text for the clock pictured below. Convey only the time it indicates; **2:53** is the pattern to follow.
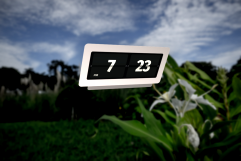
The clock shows **7:23**
